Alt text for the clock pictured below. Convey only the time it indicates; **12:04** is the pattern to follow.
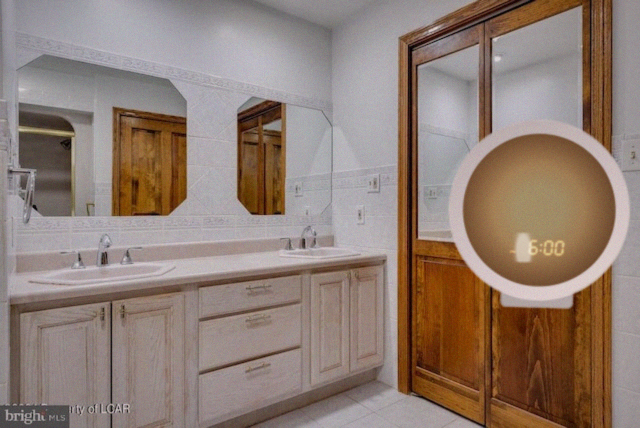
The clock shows **6:00**
